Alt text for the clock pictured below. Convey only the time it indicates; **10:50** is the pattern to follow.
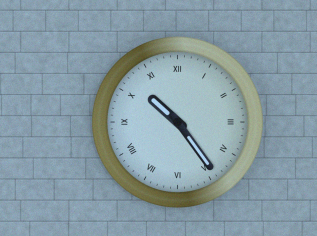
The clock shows **10:24**
